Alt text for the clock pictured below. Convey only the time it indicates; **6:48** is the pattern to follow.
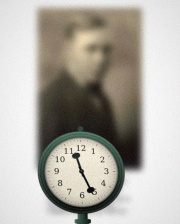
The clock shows **11:26**
